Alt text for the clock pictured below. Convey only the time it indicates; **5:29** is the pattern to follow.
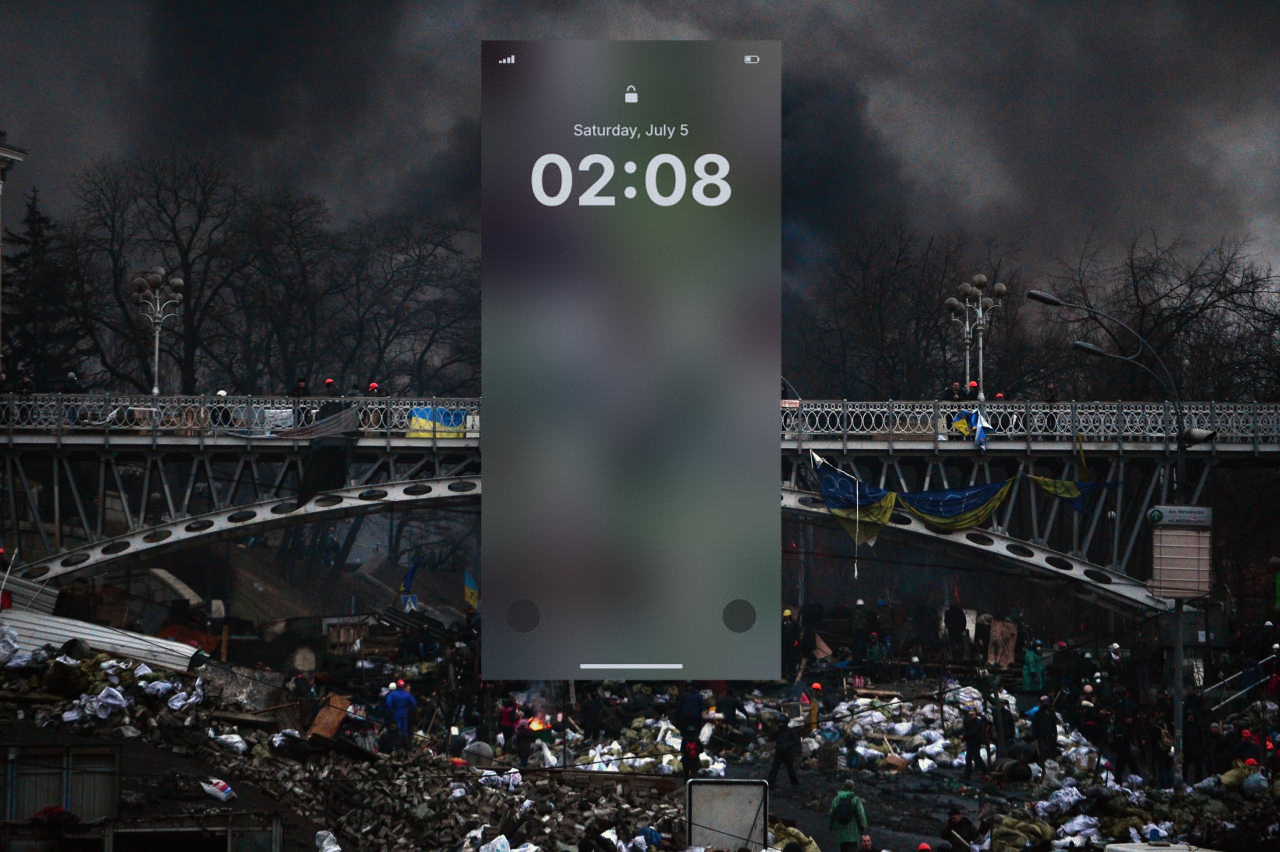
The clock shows **2:08**
